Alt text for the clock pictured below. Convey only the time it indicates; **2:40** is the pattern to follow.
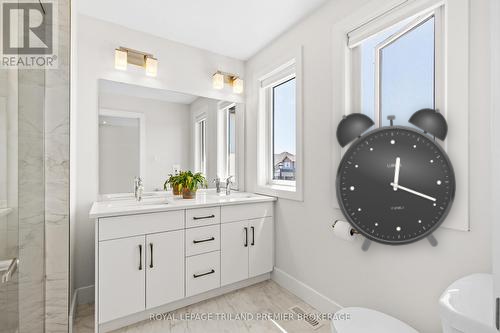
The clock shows **12:19**
